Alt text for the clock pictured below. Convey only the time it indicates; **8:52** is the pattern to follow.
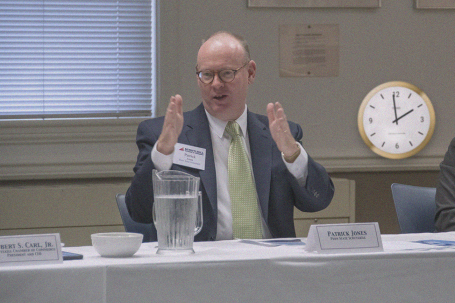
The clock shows **1:59**
